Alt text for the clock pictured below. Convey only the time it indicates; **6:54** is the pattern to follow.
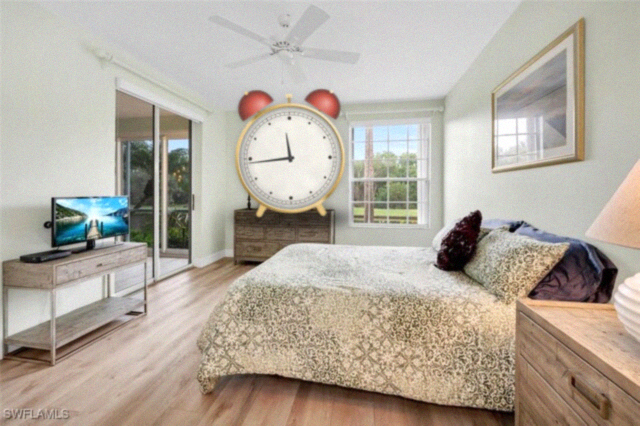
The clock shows **11:44**
